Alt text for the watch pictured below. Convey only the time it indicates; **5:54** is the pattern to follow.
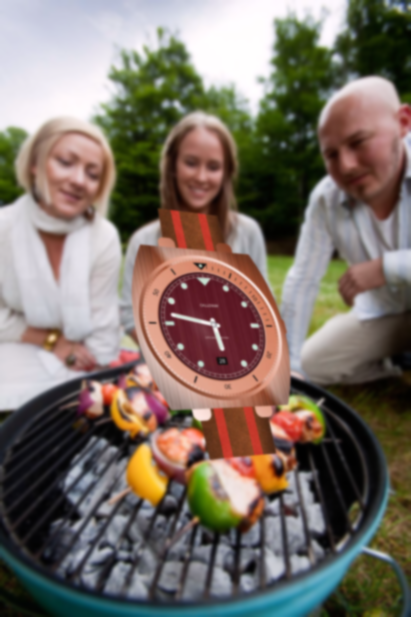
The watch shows **5:47**
